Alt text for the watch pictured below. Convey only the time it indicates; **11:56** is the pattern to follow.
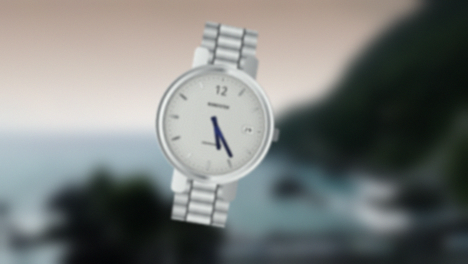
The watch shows **5:24**
